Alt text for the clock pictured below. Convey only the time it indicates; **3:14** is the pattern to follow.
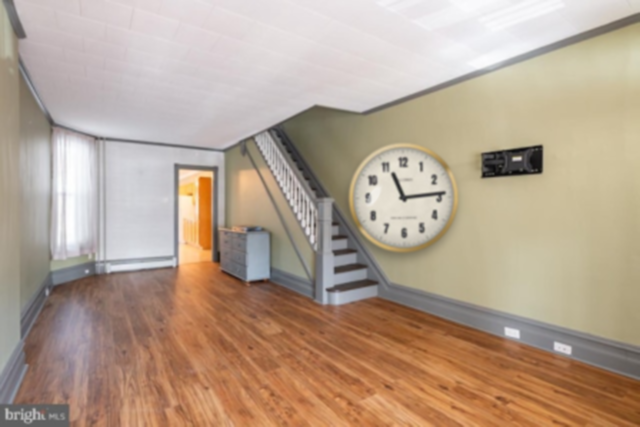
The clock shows **11:14**
